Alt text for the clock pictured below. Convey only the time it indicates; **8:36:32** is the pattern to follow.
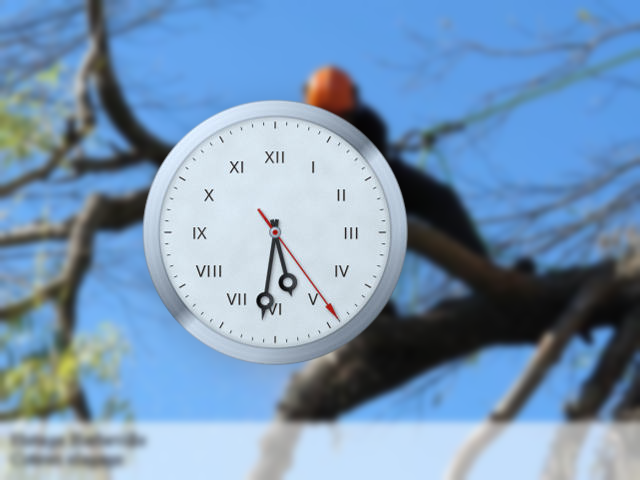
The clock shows **5:31:24**
